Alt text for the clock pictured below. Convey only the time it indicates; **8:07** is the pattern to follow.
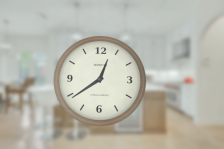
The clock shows **12:39**
